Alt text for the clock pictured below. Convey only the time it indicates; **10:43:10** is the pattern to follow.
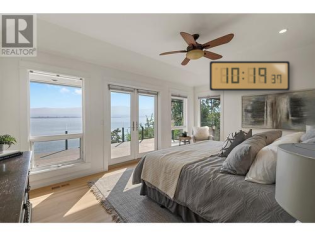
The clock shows **10:19:37**
